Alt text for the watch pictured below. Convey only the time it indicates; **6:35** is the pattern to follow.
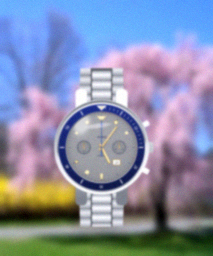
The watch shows **5:06**
